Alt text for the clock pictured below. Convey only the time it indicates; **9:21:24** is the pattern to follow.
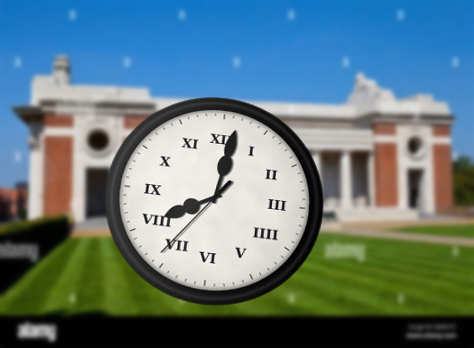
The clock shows **8:01:36**
